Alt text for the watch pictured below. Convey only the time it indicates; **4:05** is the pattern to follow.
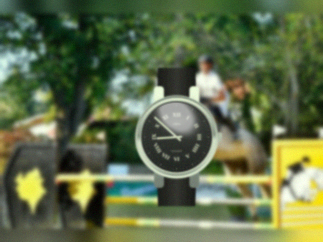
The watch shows **8:52**
